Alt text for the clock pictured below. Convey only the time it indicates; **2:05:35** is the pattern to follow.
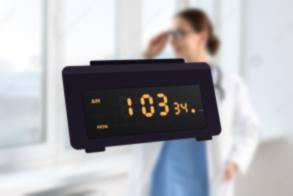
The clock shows **1:03:34**
